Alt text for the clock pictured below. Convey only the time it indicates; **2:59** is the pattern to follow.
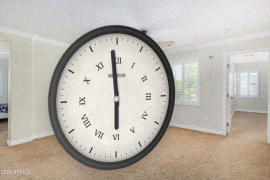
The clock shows **5:59**
